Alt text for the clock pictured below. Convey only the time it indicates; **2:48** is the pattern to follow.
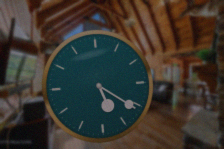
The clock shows **5:21**
